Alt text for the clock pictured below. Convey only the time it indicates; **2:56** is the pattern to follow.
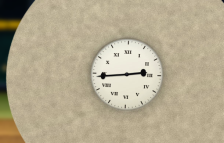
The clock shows **2:44**
